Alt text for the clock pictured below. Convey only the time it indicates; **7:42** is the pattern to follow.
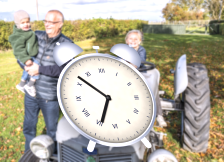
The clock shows **6:52**
